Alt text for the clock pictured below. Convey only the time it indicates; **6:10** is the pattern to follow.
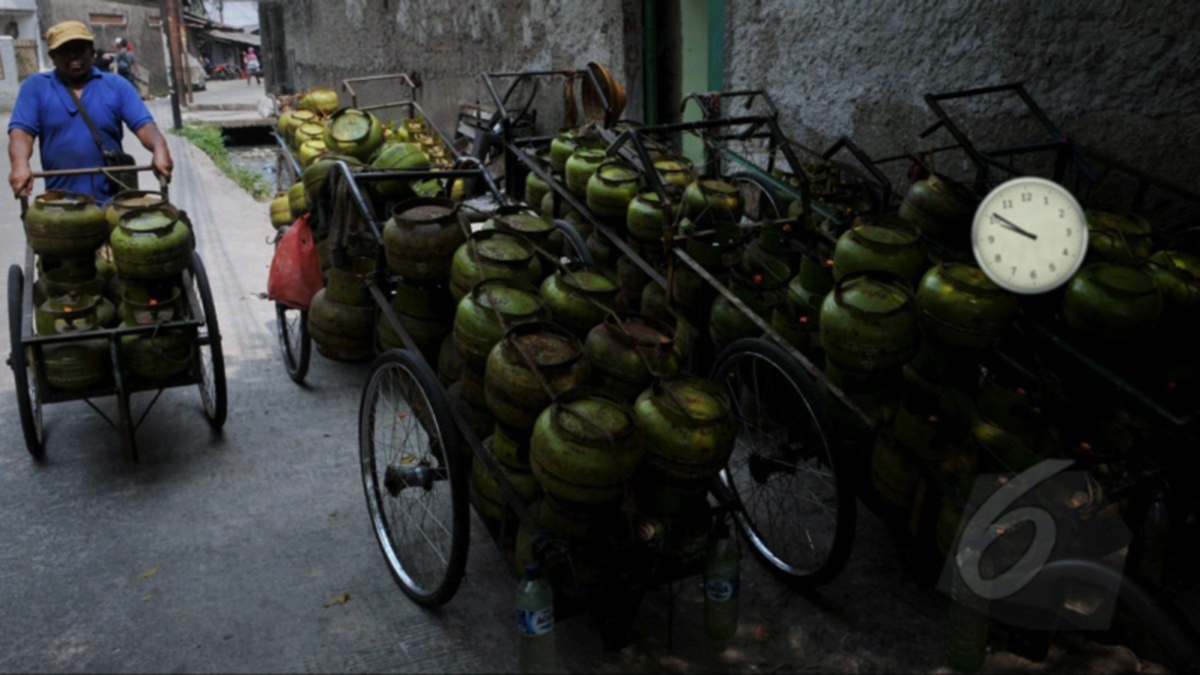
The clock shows **9:51**
